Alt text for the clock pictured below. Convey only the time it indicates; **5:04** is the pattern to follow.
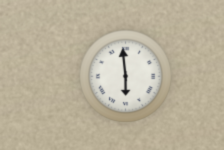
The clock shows **5:59**
